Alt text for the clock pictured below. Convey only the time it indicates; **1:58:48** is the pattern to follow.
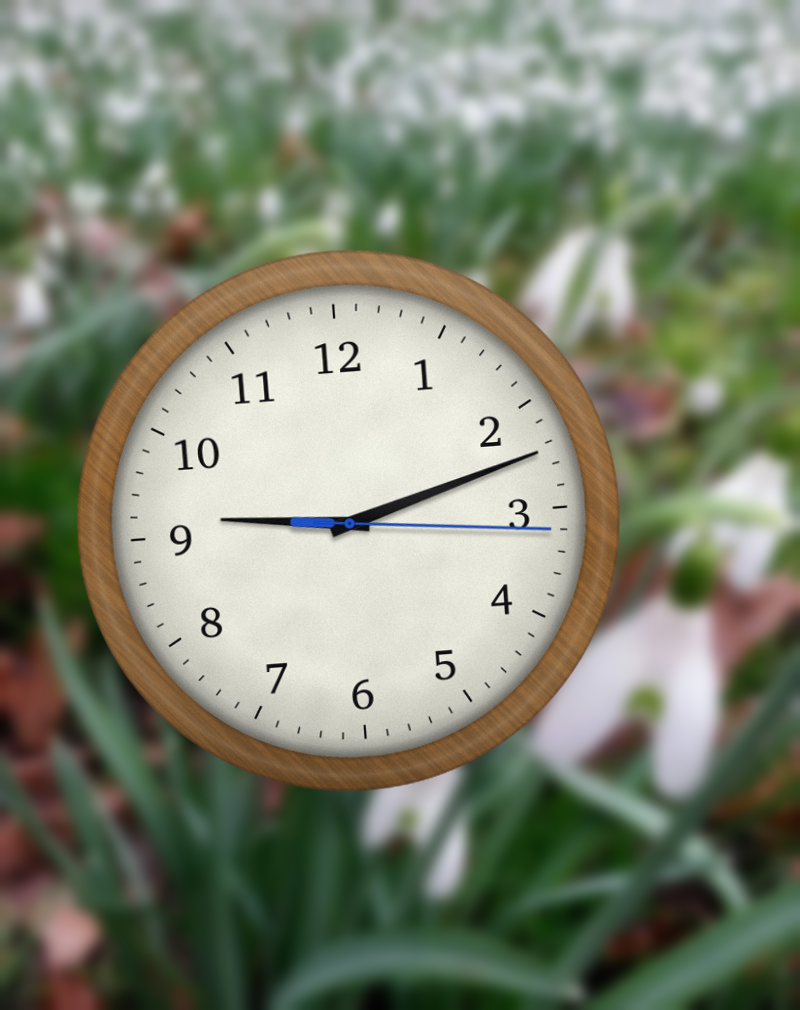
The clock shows **9:12:16**
